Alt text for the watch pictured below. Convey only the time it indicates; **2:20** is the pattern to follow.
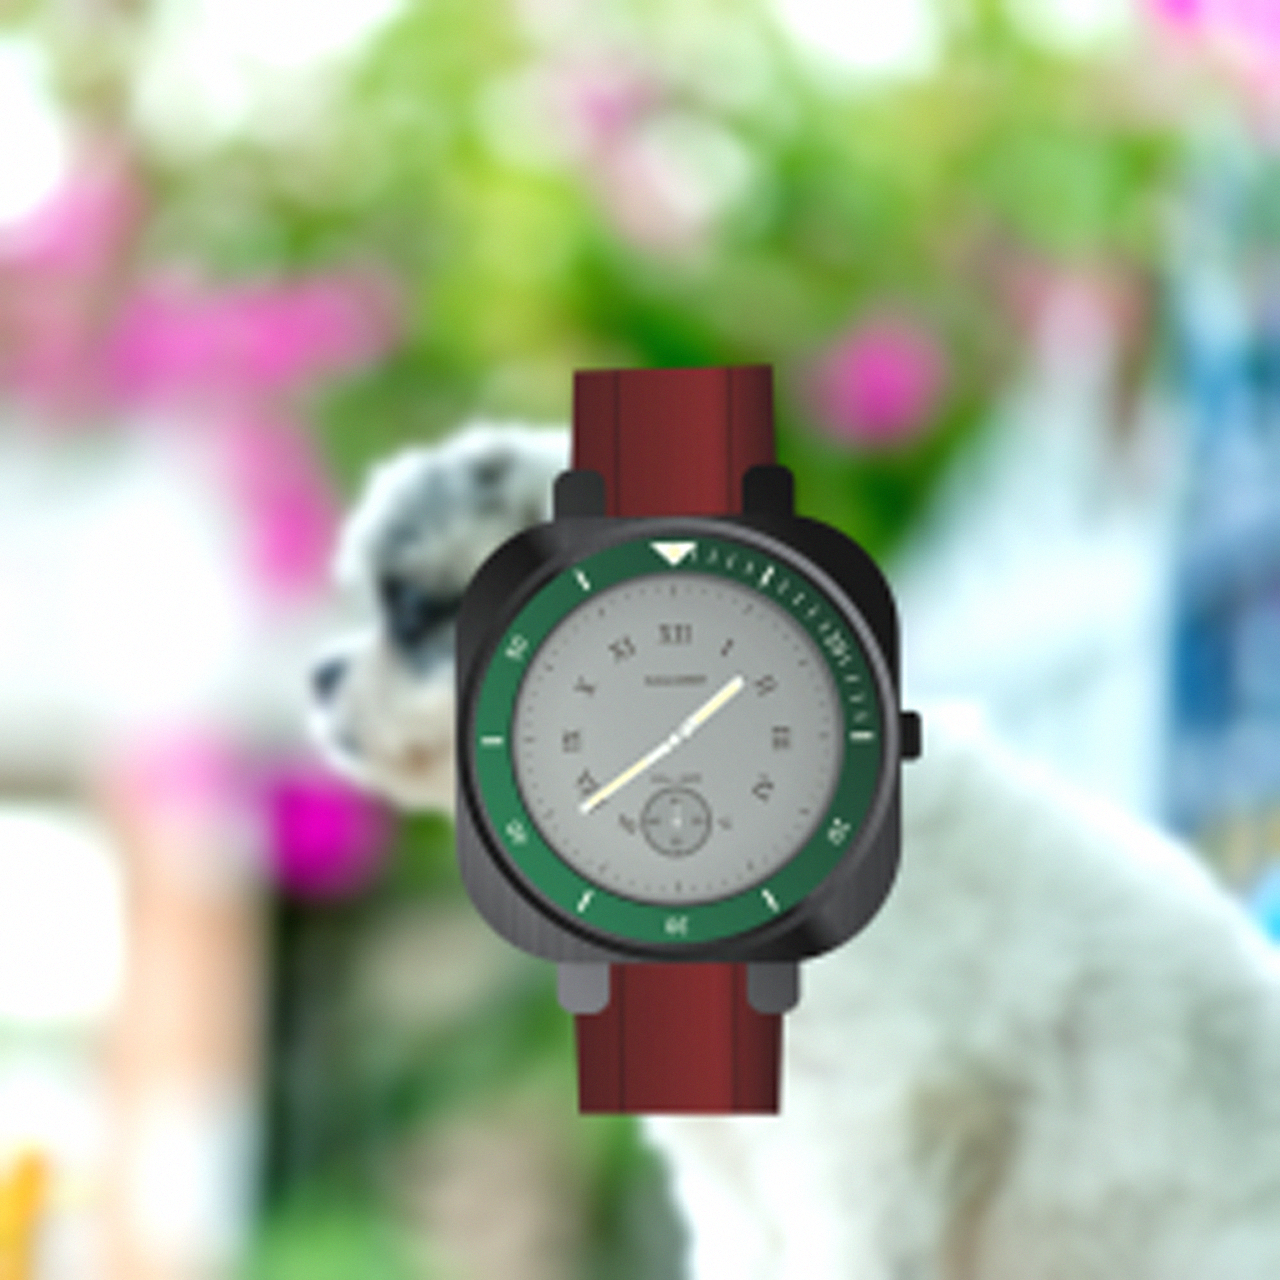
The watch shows **1:39**
